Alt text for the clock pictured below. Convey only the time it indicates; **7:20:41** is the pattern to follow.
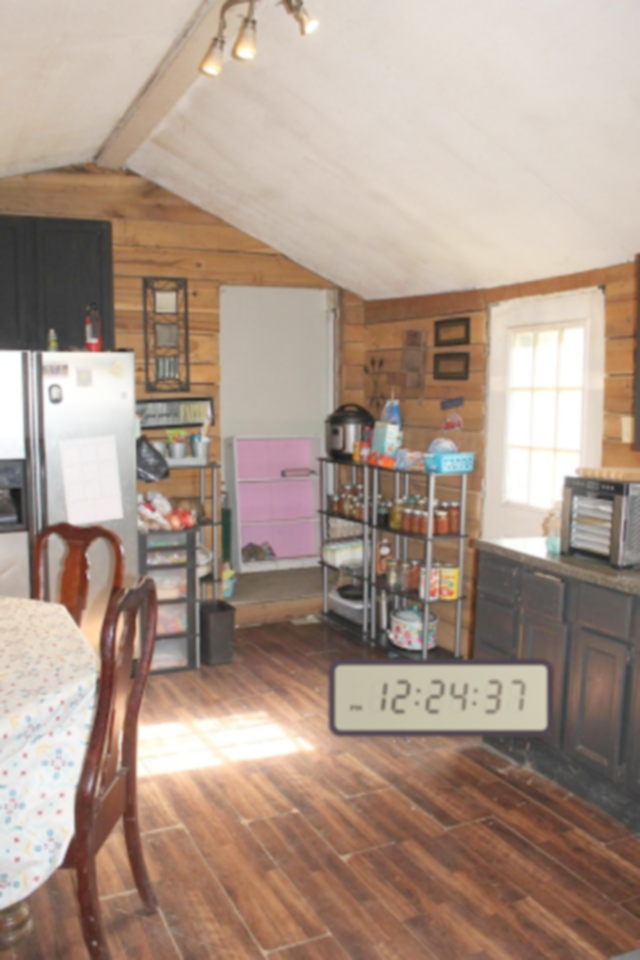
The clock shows **12:24:37**
